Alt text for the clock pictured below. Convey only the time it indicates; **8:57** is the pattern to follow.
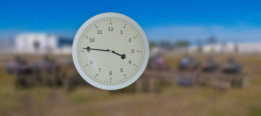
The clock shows **3:46**
